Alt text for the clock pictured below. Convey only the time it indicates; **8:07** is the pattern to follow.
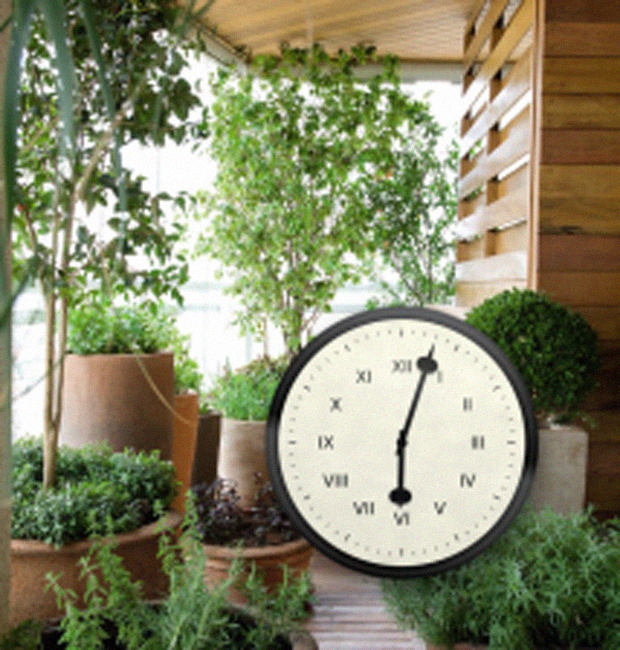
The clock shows **6:03**
